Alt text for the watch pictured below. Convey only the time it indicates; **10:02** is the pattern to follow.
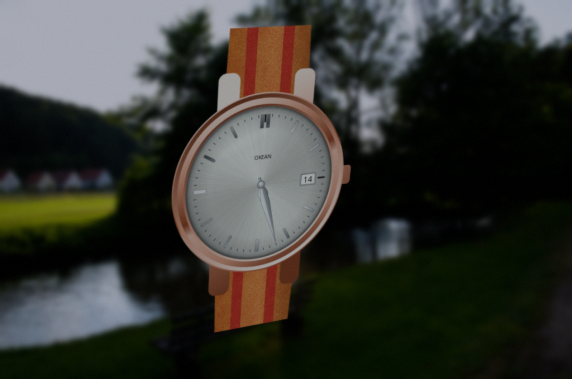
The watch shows **5:27**
